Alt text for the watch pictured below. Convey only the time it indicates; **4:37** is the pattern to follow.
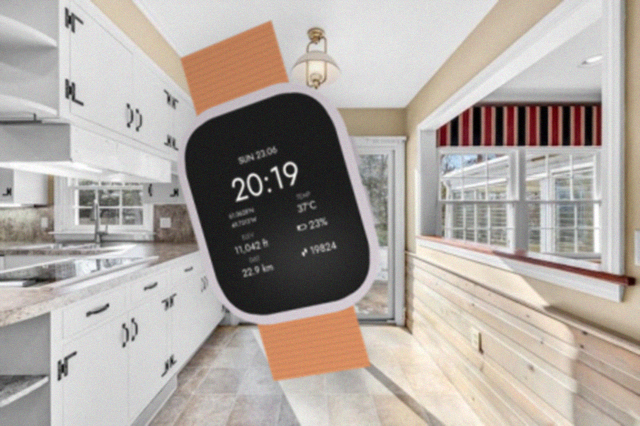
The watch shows **20:19**
